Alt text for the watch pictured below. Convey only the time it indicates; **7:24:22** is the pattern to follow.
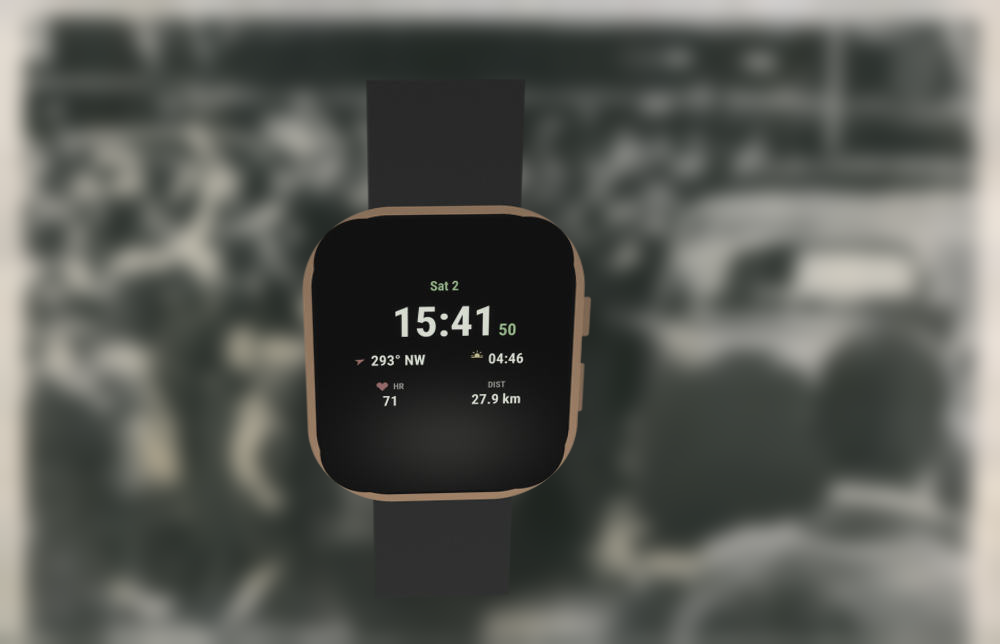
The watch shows **15:41:50**
